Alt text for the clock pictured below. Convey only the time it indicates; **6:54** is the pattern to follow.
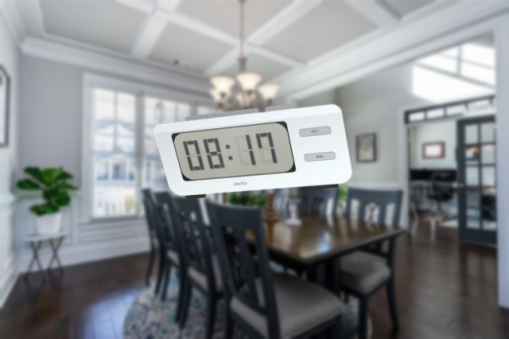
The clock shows **8:17**
